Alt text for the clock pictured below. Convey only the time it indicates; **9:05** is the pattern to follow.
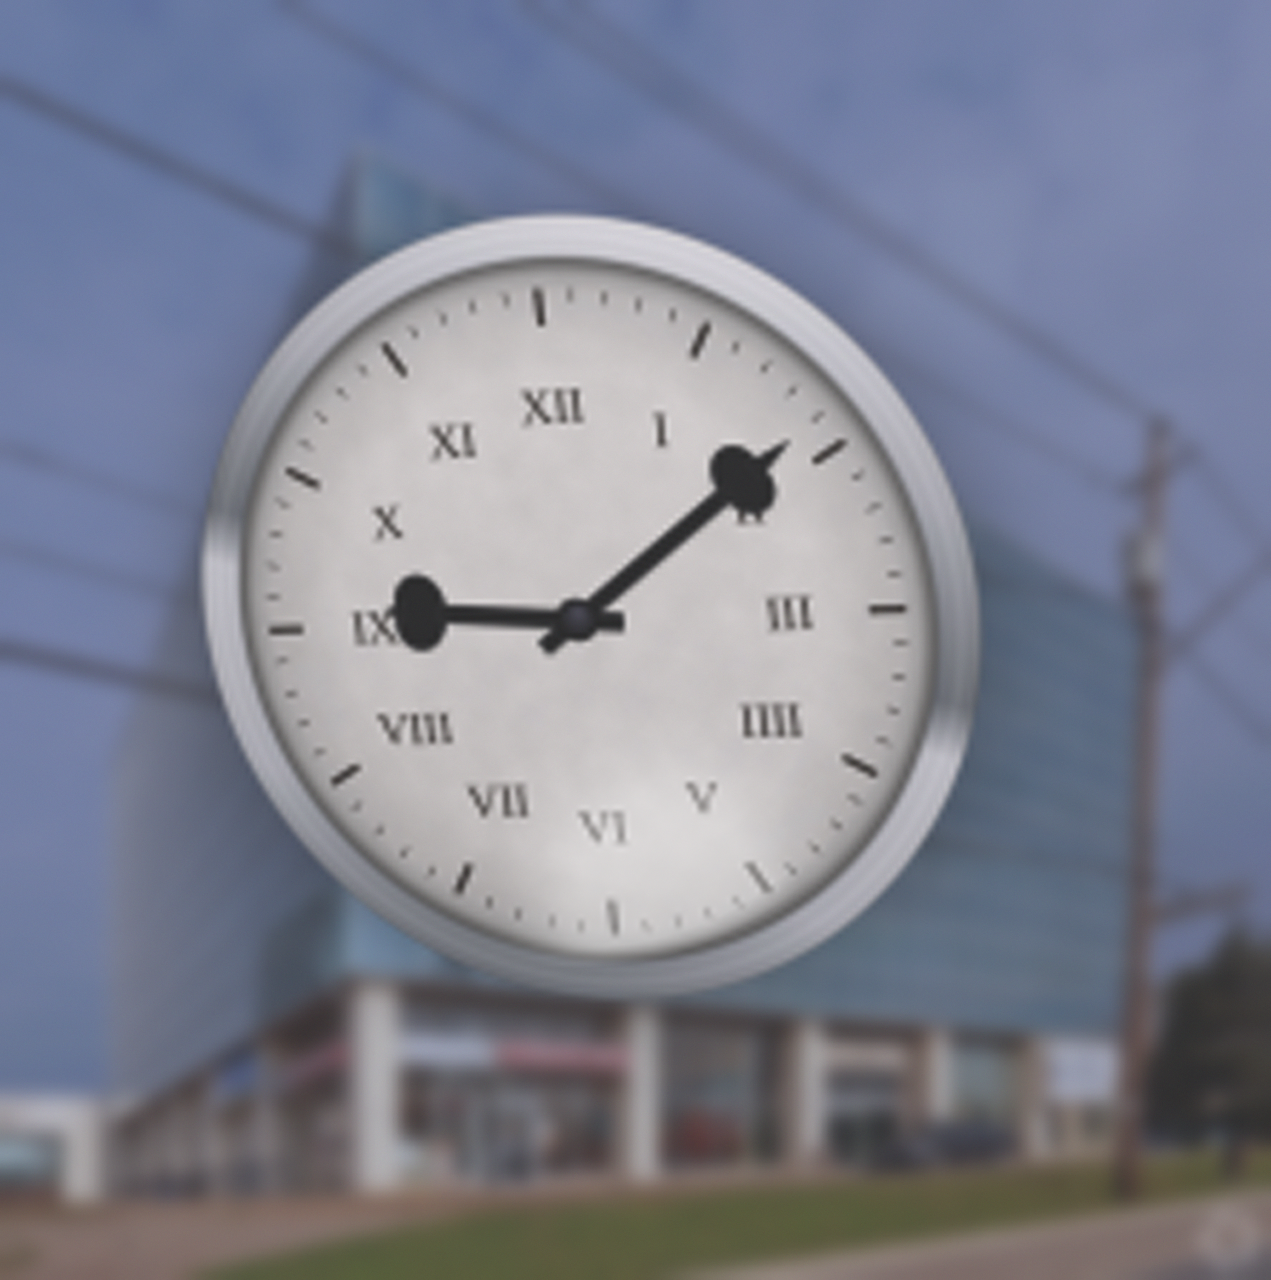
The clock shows **9:09**
